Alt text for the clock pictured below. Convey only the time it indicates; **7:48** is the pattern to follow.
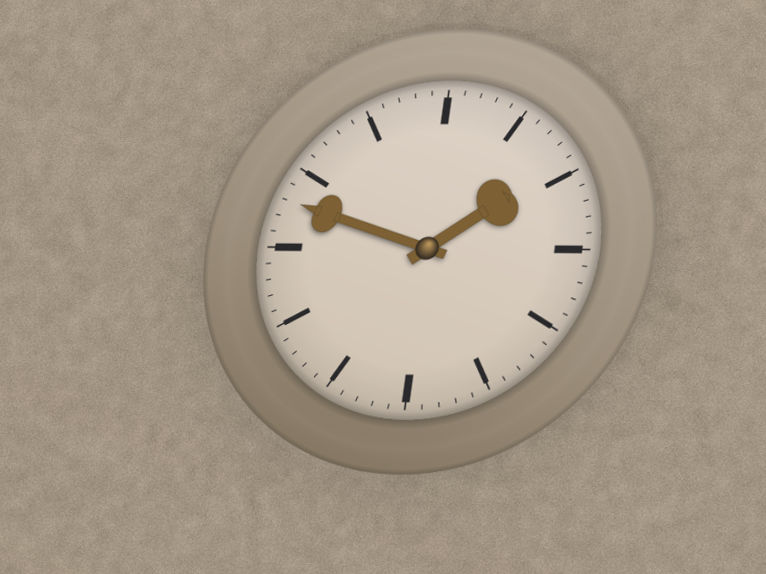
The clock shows **1:48**
